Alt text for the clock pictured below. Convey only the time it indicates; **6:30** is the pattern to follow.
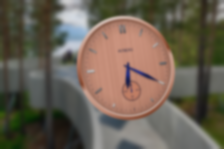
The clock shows **6:20**
